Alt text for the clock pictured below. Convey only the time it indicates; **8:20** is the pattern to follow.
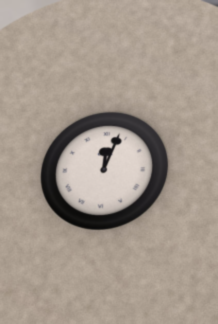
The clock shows **12:03**
